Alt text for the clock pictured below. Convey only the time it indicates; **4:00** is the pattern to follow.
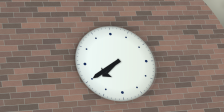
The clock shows **7:40**
